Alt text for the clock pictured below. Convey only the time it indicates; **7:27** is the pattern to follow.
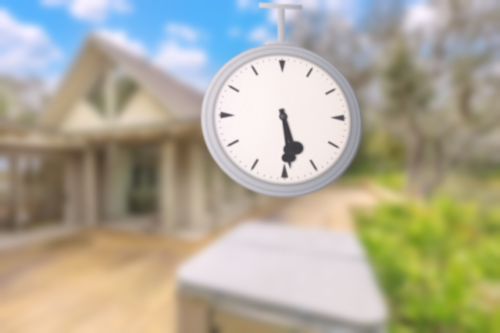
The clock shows **5:29**
